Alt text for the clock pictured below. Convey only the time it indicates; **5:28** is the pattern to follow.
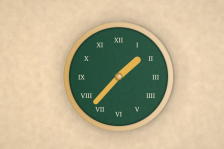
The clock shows **1:37**
